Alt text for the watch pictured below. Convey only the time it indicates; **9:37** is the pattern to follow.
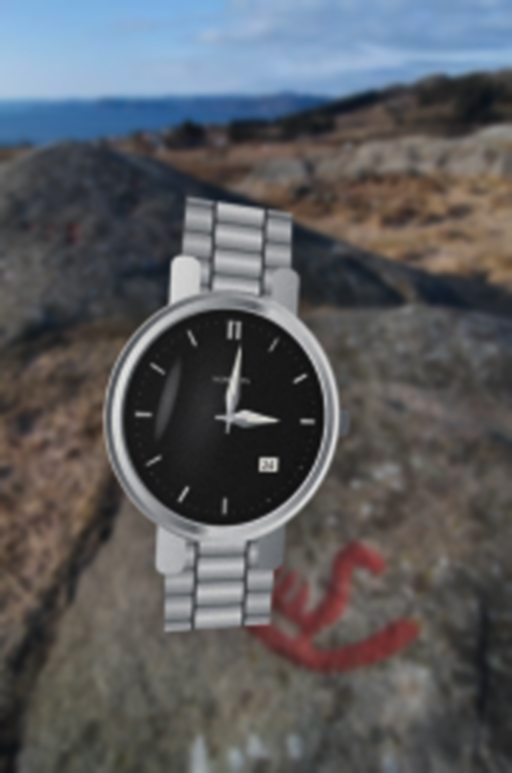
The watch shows **3:01**
